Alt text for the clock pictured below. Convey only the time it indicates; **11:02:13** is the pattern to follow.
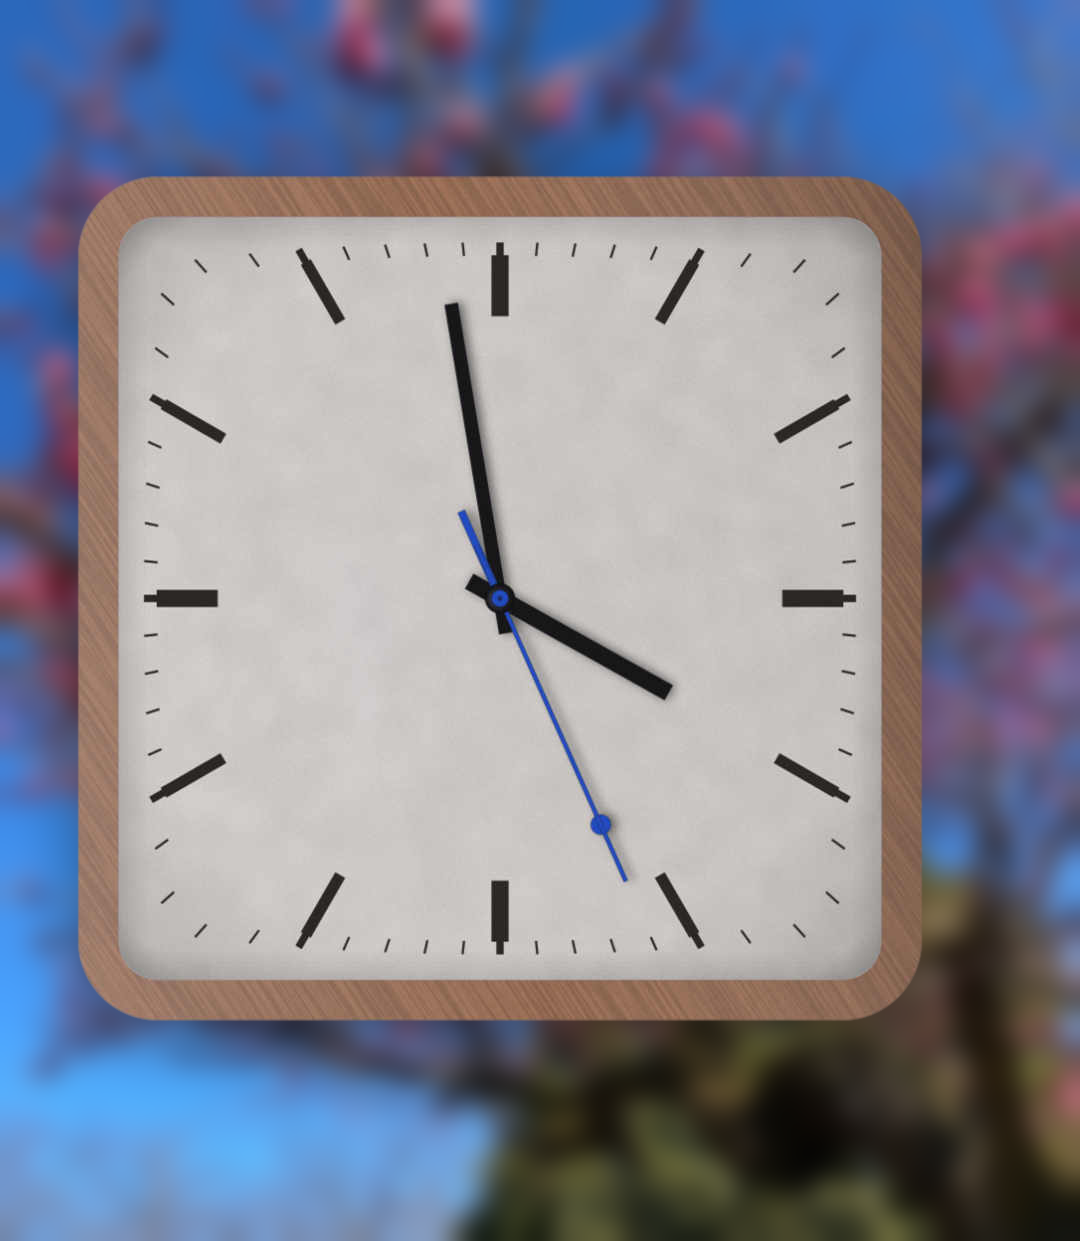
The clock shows **3:58:26**
